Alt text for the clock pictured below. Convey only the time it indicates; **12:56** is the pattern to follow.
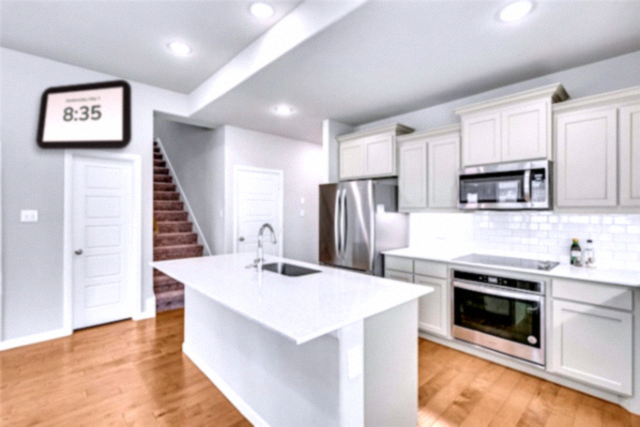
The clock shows **8:35**
